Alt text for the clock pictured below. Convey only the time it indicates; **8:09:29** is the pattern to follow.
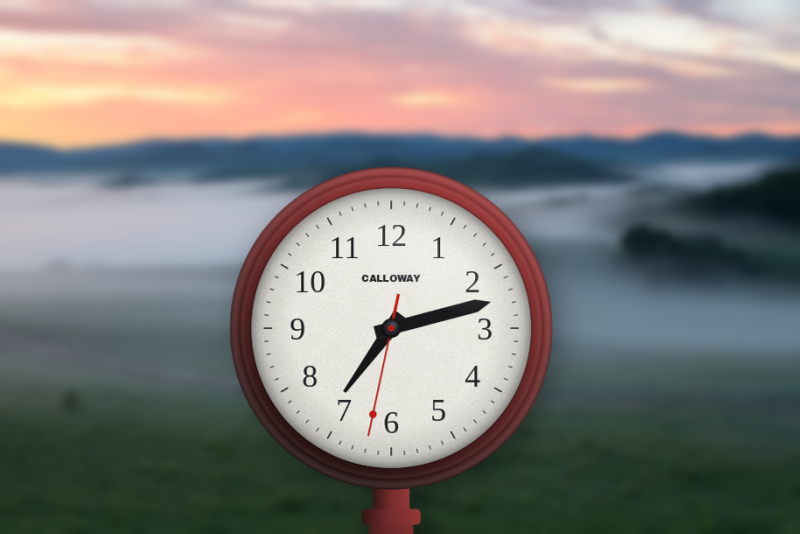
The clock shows **7:12:32**
